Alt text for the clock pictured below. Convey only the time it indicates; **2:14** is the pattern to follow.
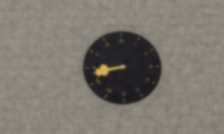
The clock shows **8:43**
